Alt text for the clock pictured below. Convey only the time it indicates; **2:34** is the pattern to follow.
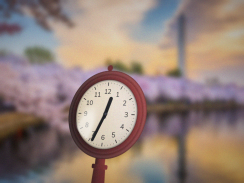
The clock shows **12:34**
